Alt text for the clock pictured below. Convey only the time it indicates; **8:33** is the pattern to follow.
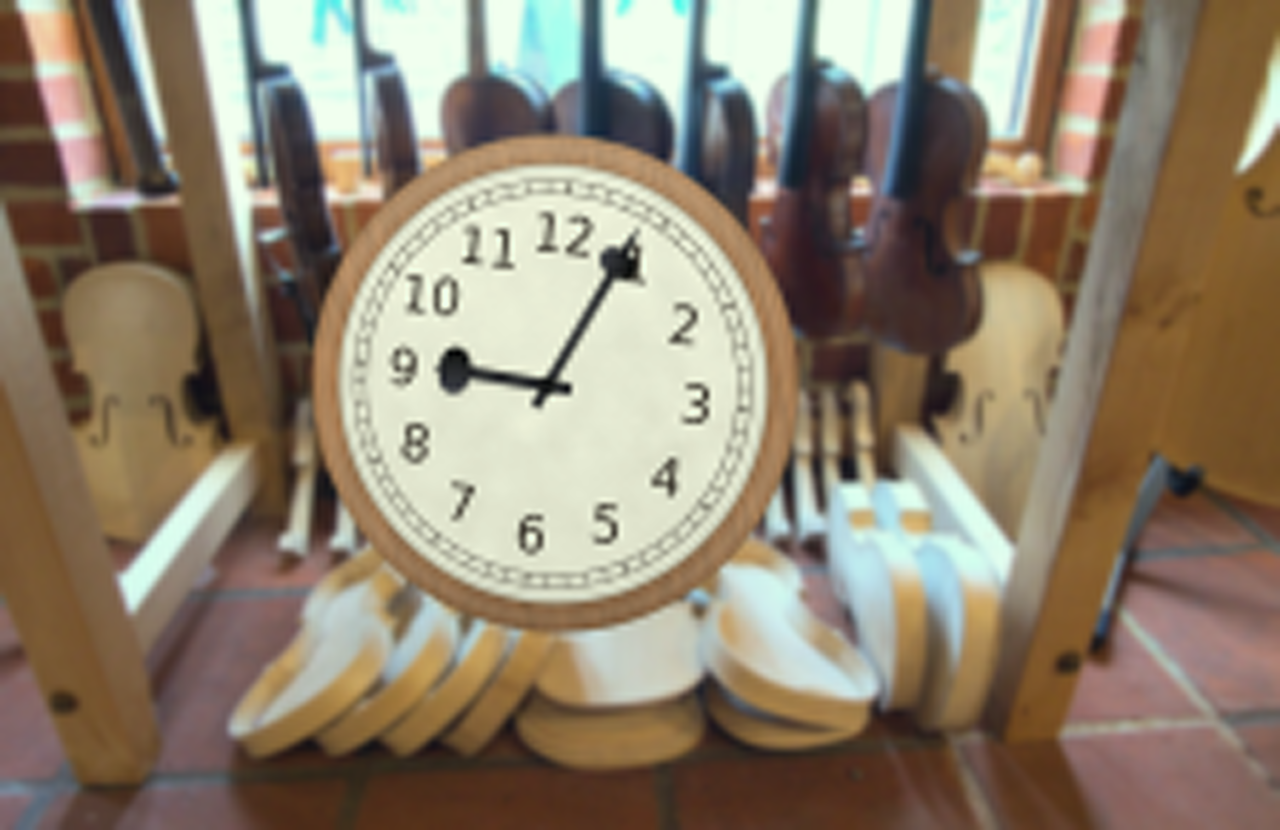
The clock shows **9:04**
